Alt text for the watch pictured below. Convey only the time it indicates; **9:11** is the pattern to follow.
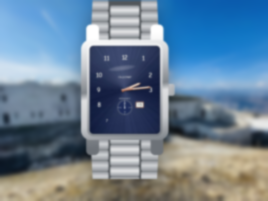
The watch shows **2:14**
